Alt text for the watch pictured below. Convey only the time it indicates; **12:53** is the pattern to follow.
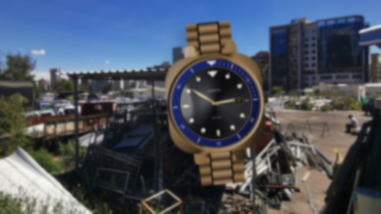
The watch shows **2:51**
